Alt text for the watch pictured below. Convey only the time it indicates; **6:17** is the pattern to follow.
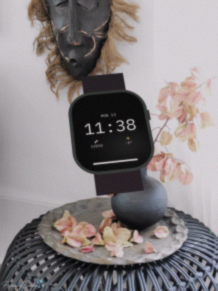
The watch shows **11:38**
